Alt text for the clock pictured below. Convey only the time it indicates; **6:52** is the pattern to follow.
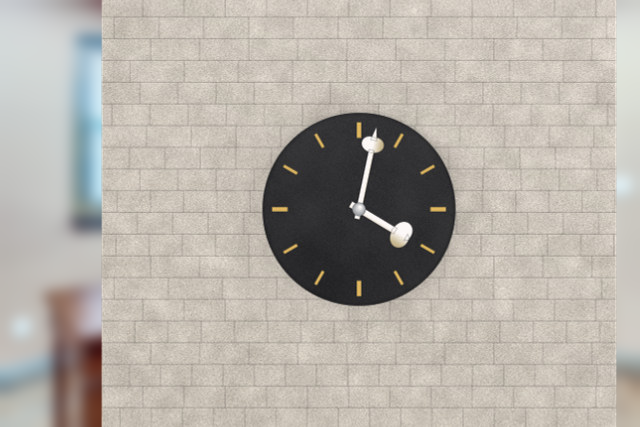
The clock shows **4:02**
